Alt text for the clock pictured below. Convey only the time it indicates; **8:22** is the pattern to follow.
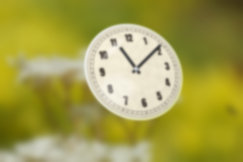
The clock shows **11:09**
